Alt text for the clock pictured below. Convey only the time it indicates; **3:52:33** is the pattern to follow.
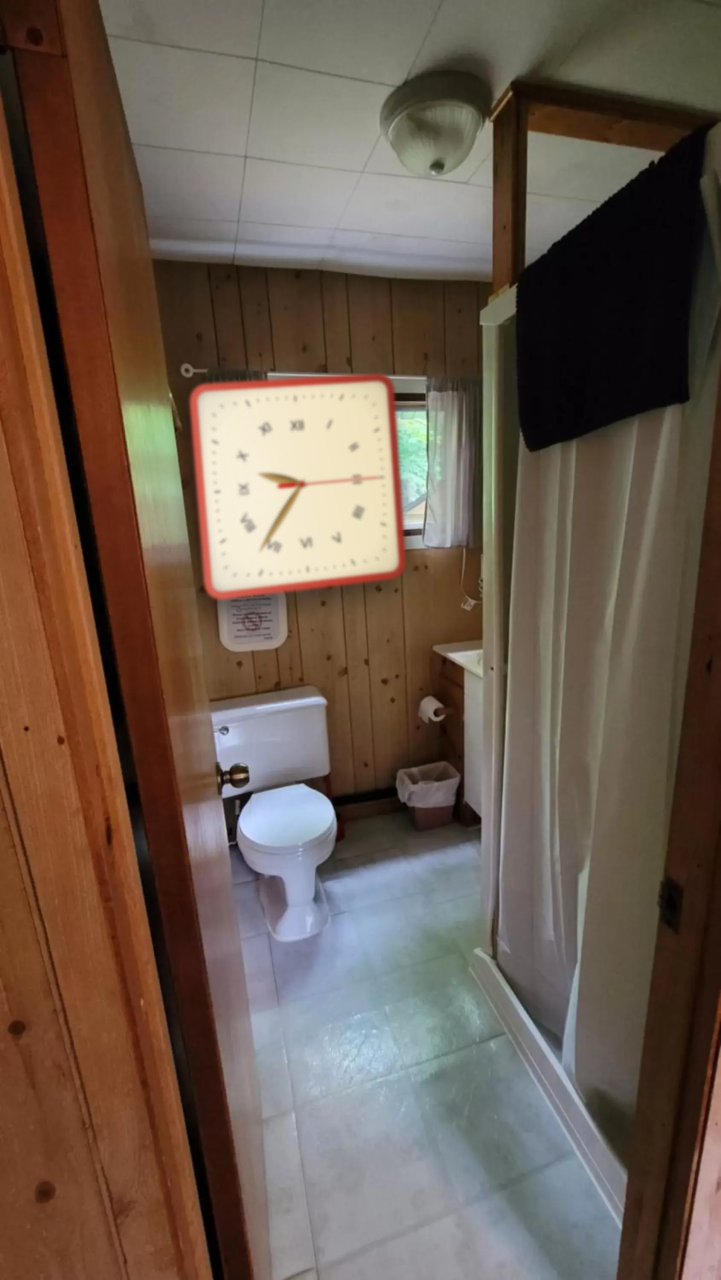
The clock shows **9:36:15**
